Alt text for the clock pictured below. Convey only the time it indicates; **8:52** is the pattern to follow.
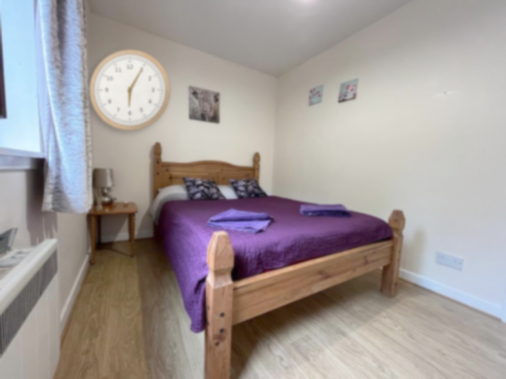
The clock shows **6:05**
